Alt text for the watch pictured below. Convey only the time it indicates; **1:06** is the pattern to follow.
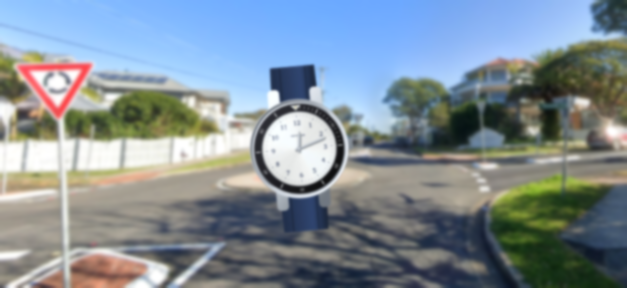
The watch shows **12:12**
